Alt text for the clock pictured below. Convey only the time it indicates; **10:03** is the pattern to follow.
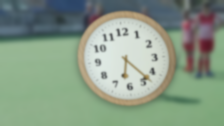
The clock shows **6:23**
